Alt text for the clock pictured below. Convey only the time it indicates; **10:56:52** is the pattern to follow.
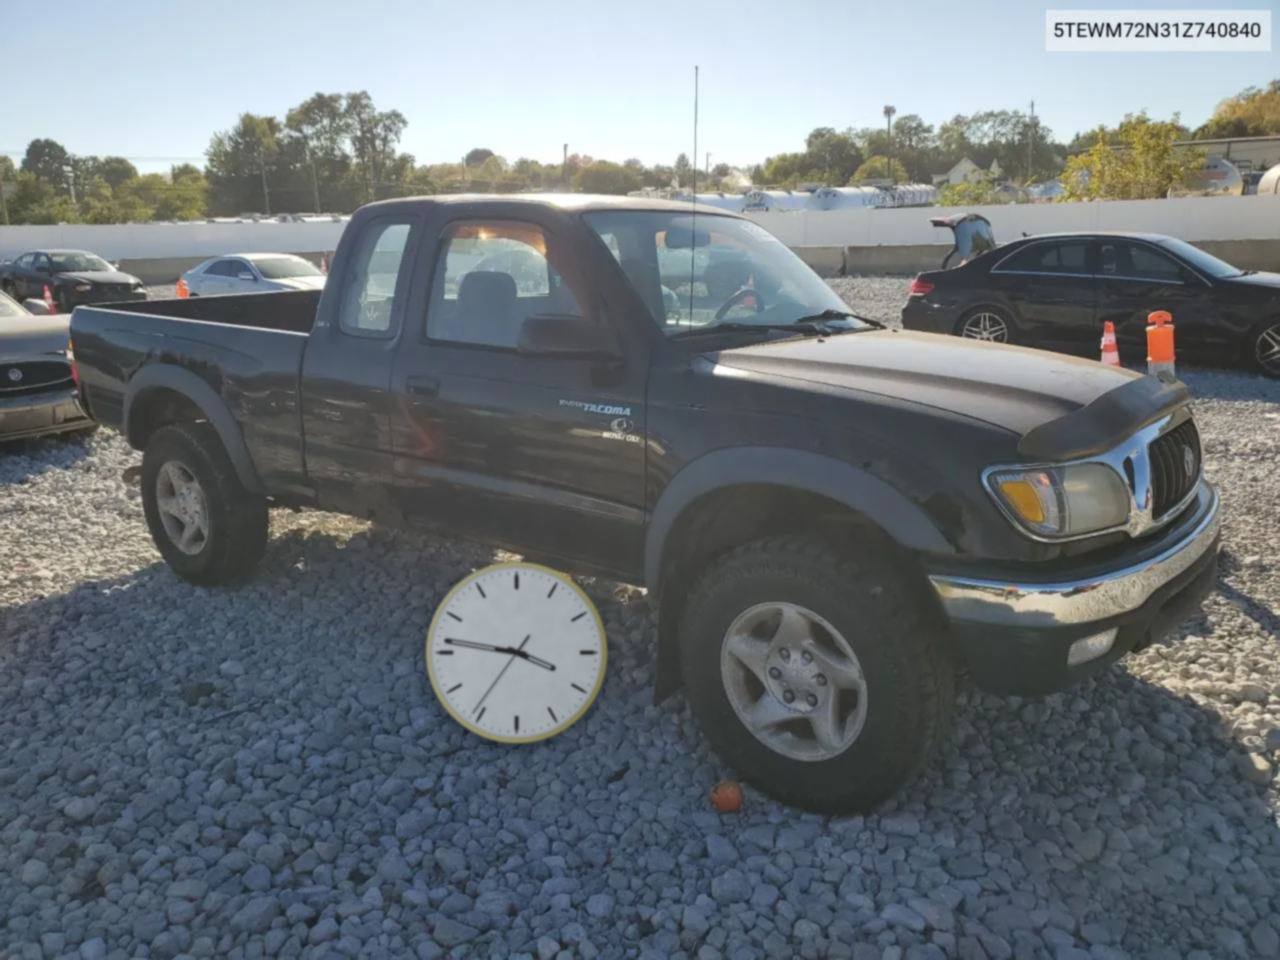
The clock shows **3:46:36**
